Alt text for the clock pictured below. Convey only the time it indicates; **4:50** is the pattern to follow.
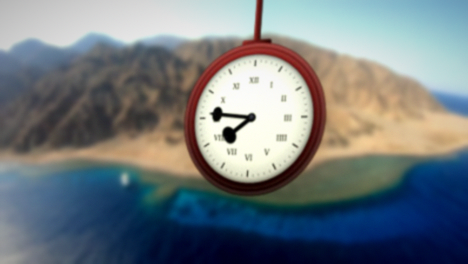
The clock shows **7:46**
